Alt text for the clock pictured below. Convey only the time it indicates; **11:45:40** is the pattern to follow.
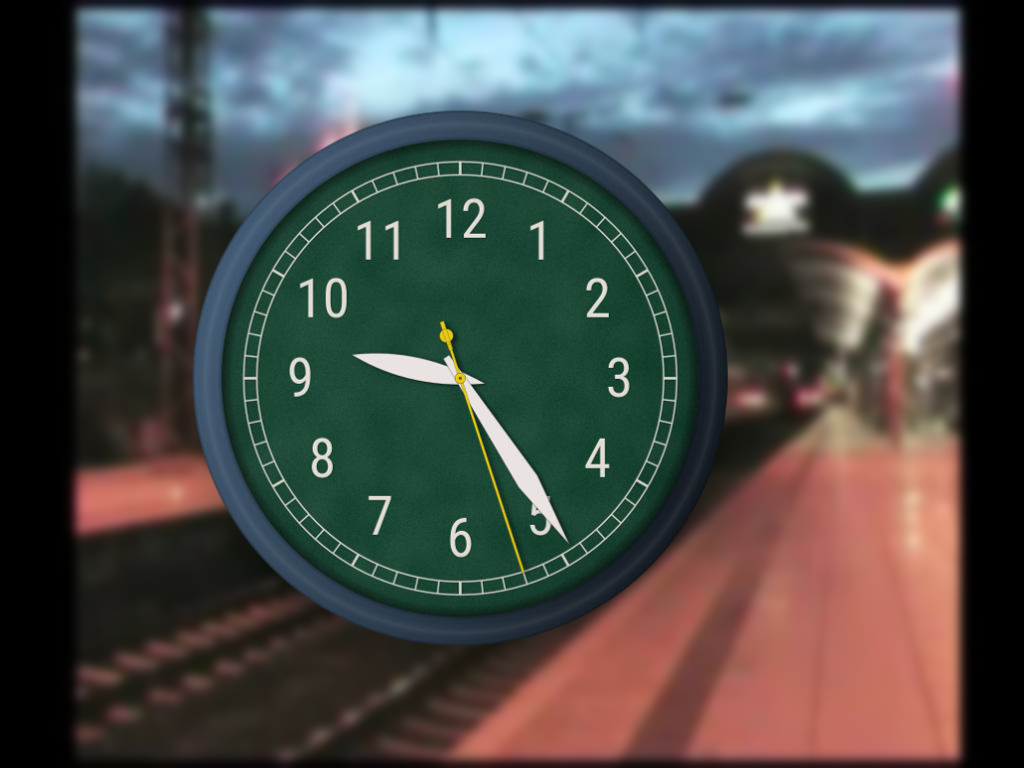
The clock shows **9:24:27**
